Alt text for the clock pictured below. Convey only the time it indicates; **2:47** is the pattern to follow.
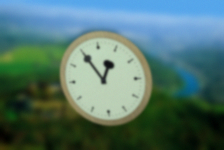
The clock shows **12:55**
